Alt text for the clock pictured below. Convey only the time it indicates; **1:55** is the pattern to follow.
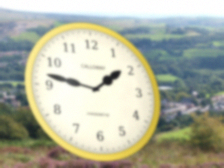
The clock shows **1:47**
